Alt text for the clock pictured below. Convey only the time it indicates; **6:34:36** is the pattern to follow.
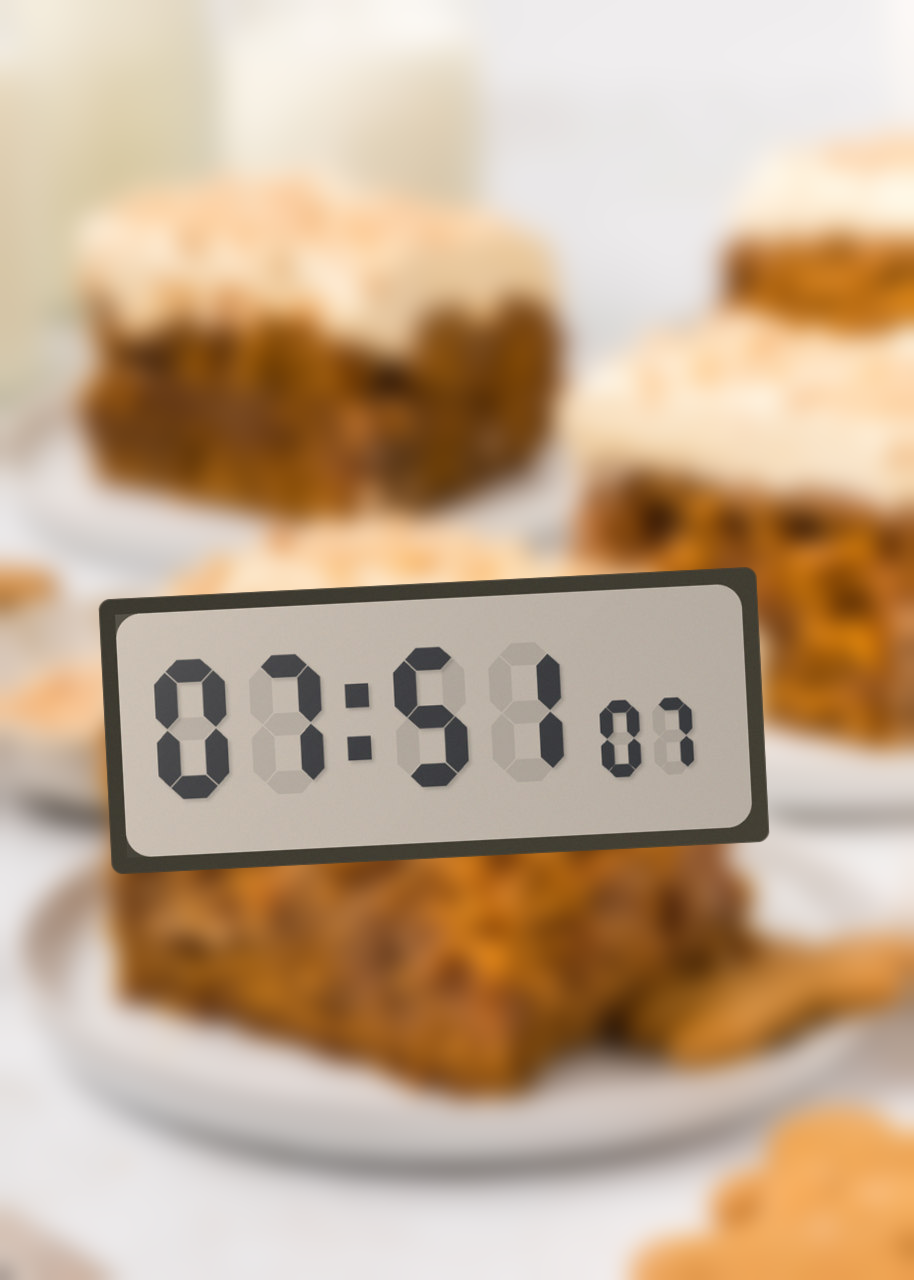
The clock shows **7:51:07**
